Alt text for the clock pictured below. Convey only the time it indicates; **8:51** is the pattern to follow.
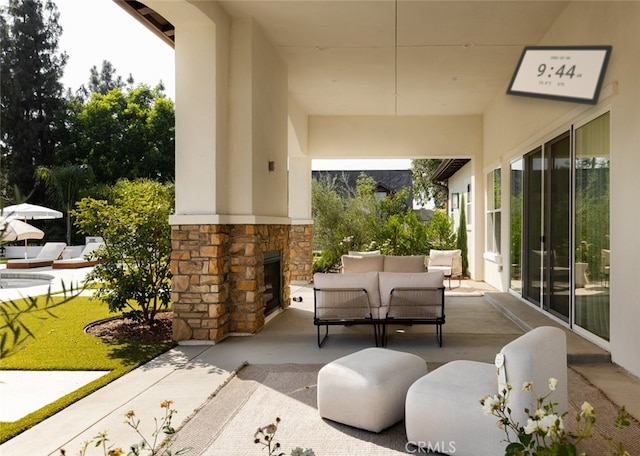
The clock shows **9:44**
